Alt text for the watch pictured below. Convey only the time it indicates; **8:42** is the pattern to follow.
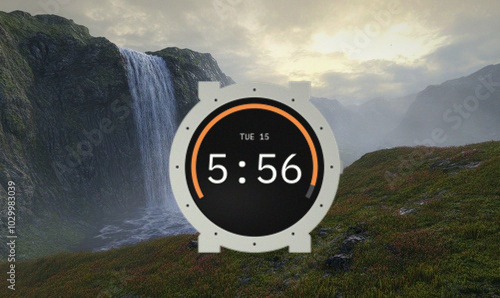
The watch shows **5:56**
